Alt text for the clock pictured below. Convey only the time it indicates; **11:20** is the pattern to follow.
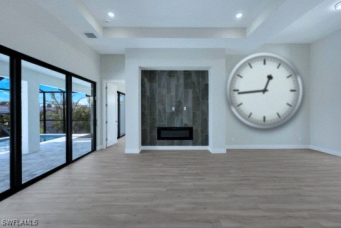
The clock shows **12:44**
